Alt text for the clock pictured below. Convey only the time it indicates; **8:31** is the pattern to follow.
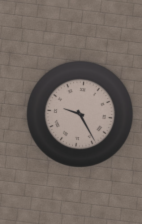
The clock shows **9:24**
